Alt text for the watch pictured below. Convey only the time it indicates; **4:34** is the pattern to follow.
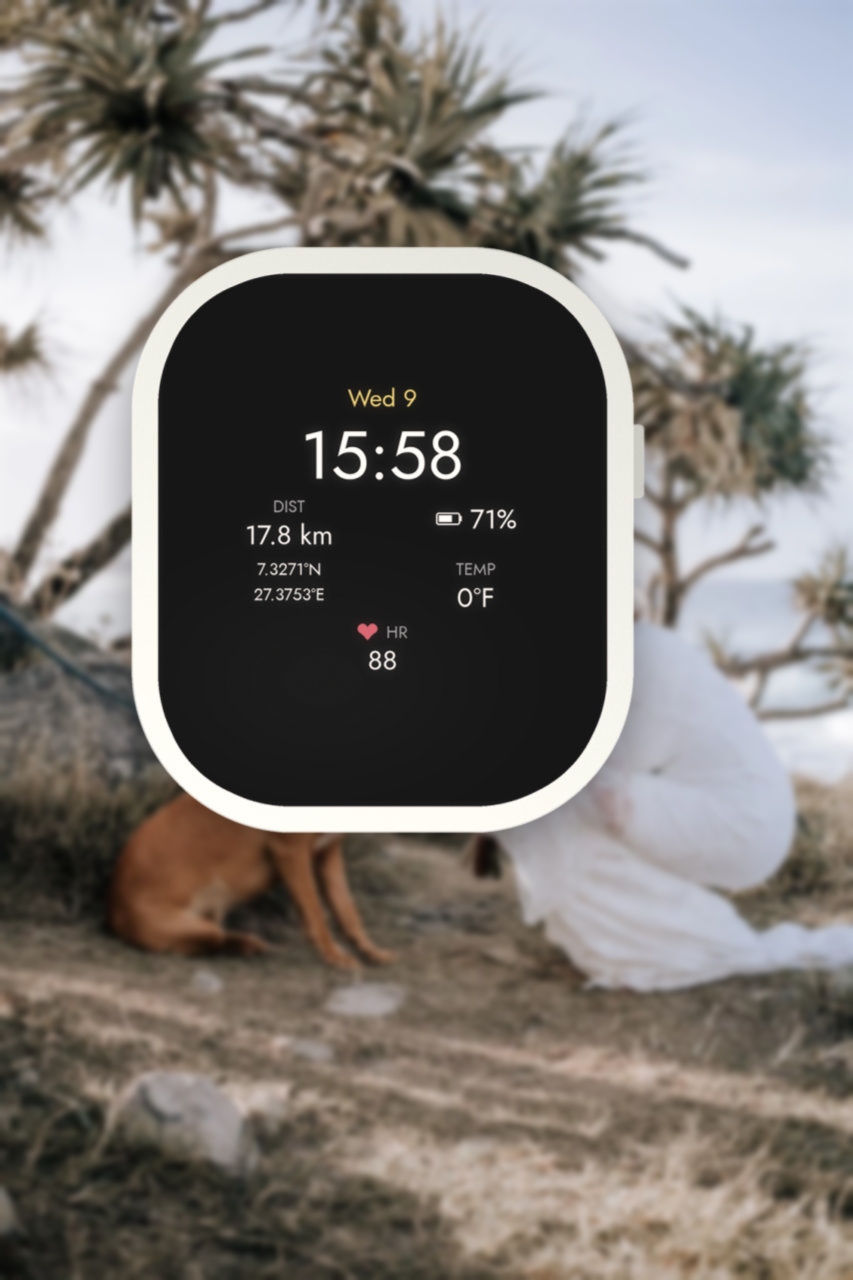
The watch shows **15:58**
